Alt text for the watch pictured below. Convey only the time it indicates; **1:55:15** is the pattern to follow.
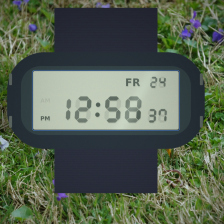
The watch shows **12:58:37**
